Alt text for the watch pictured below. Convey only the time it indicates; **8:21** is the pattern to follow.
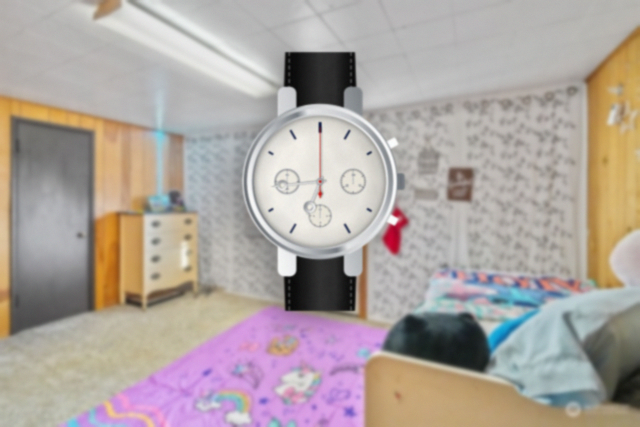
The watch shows **6:44**
